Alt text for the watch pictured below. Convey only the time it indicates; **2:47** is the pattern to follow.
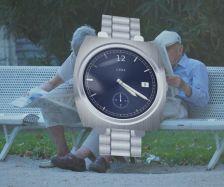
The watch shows **4:20**
